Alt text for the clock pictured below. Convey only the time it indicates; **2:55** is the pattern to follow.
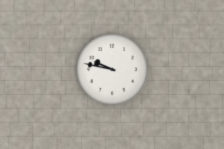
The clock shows **9:47**
